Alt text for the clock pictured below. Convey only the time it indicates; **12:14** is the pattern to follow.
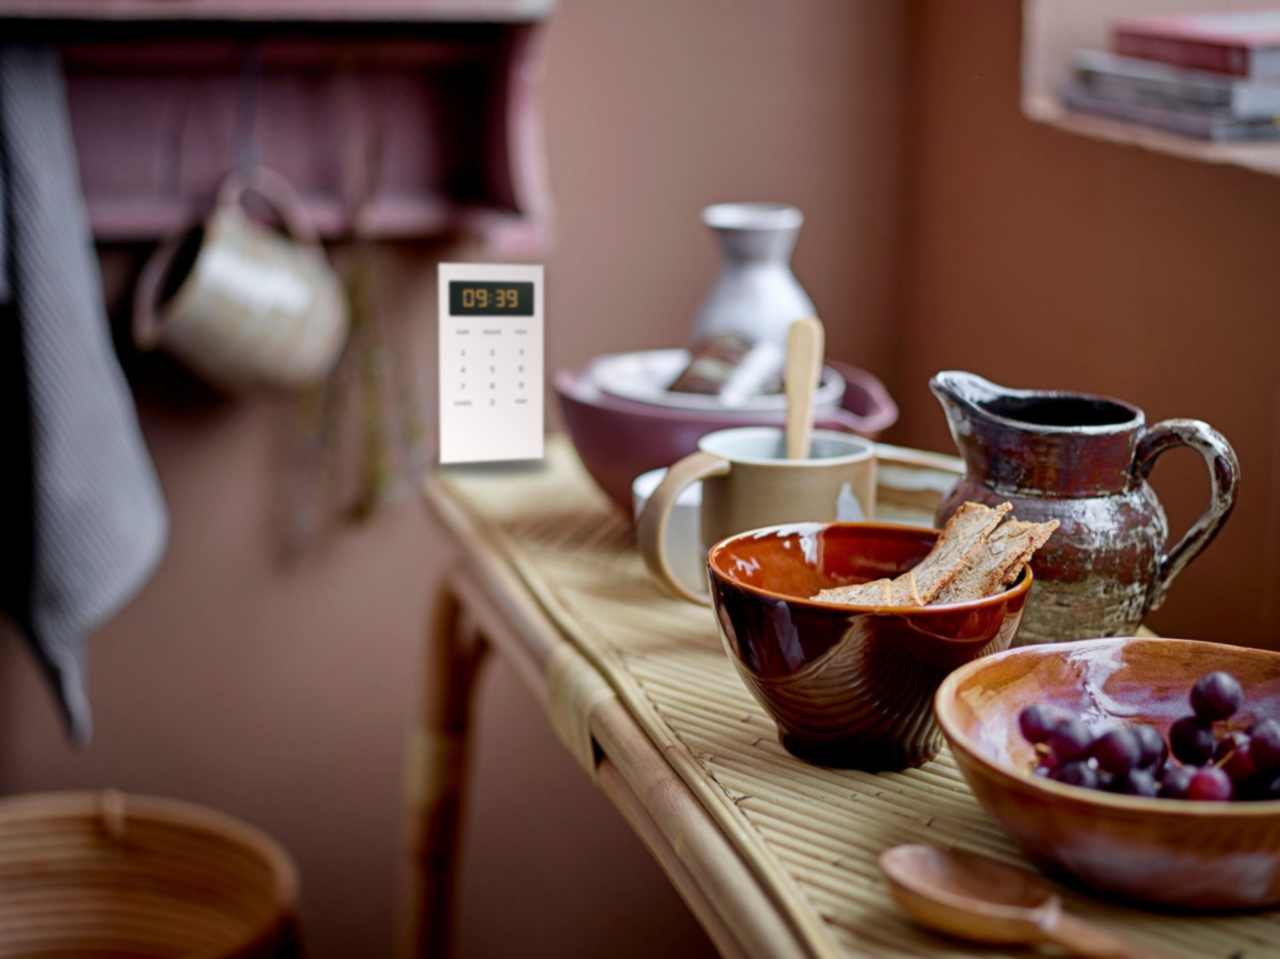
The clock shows **9:39**
